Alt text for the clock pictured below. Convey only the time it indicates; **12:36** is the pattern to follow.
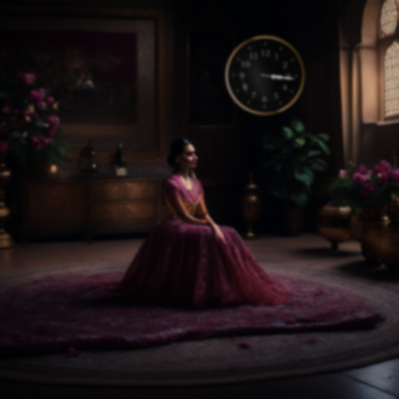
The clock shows **3:16**
